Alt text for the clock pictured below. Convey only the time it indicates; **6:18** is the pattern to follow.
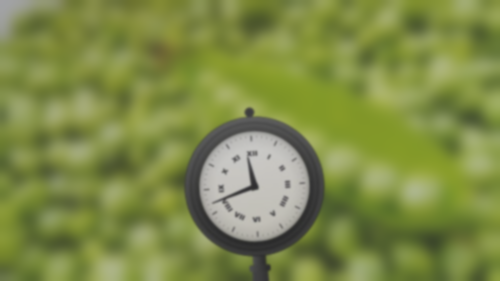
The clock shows **11:42**
